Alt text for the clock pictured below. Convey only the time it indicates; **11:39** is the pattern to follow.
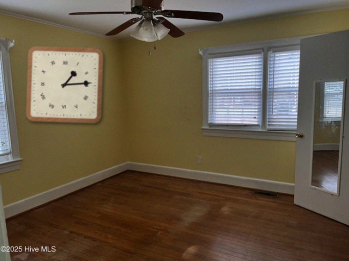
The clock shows **1:14**
